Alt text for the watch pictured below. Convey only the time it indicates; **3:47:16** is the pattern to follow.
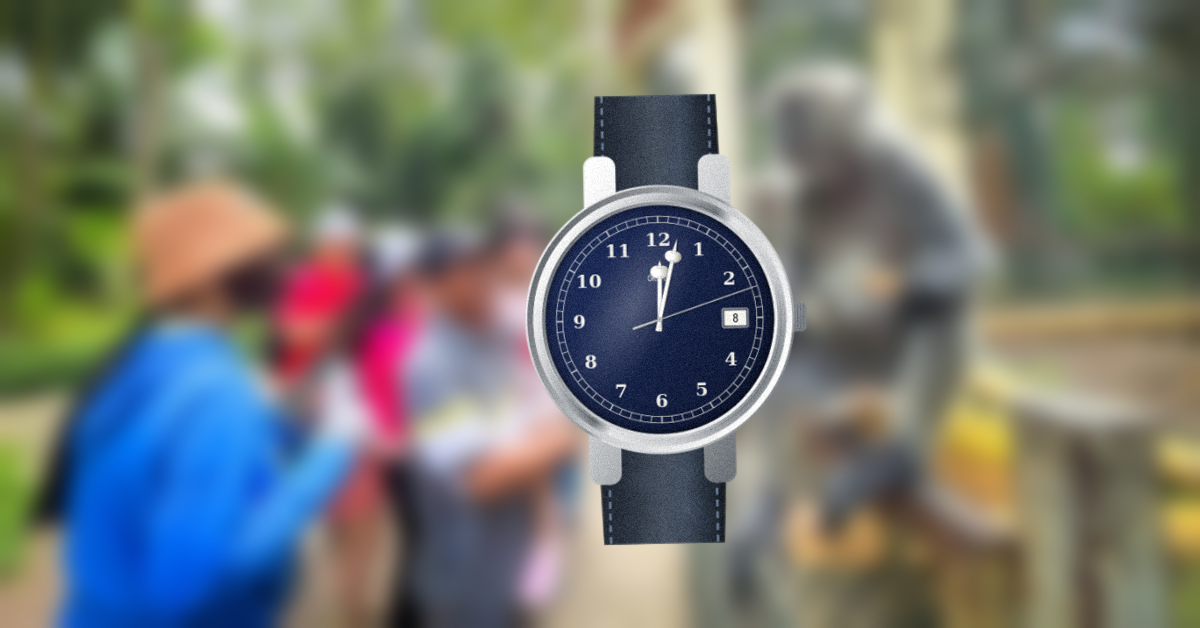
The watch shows **12:02:12**
